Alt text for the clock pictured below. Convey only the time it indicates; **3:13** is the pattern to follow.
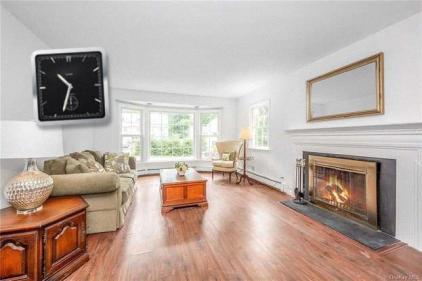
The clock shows **10:33**
